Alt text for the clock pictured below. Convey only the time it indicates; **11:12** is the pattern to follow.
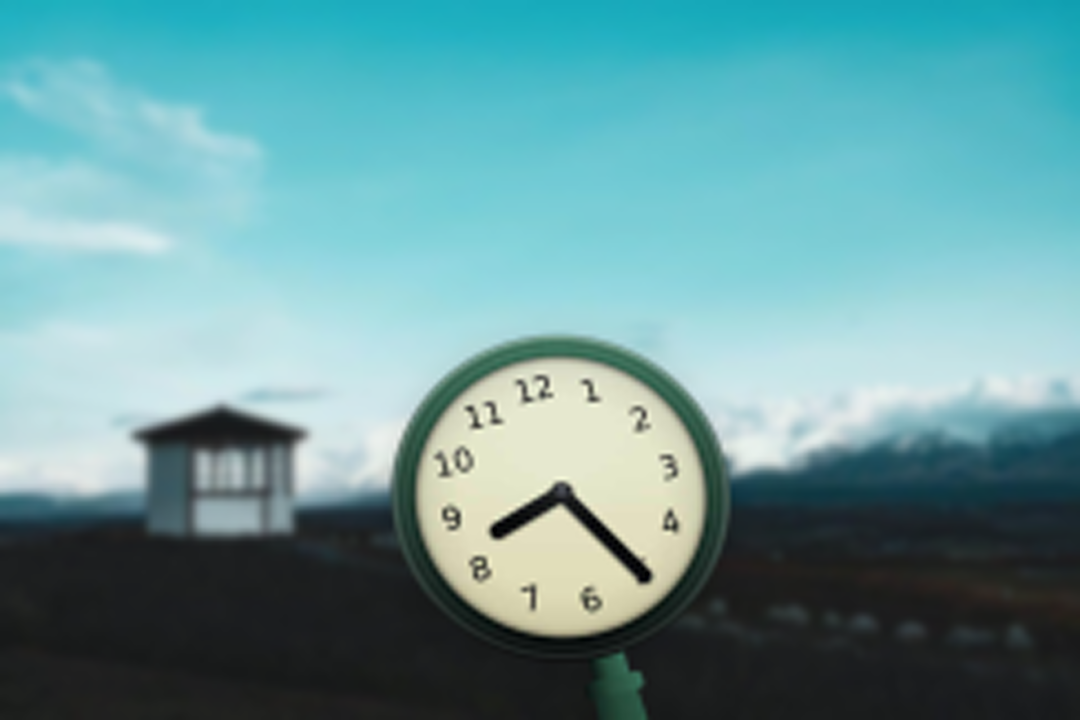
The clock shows **8:25**
